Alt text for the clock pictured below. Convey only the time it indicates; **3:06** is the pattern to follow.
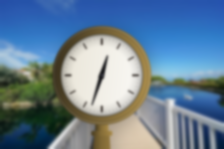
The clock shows **12:33**
